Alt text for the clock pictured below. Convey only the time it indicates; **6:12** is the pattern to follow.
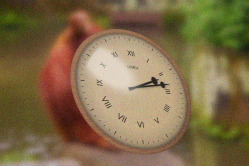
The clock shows **2:13**
